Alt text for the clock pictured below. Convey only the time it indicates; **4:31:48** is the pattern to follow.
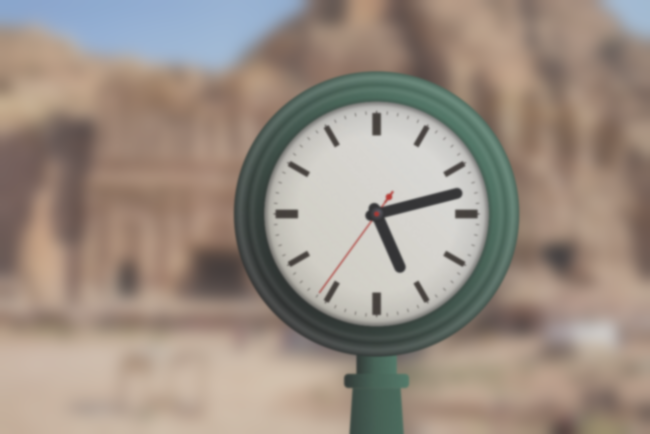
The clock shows **5:12:36**
